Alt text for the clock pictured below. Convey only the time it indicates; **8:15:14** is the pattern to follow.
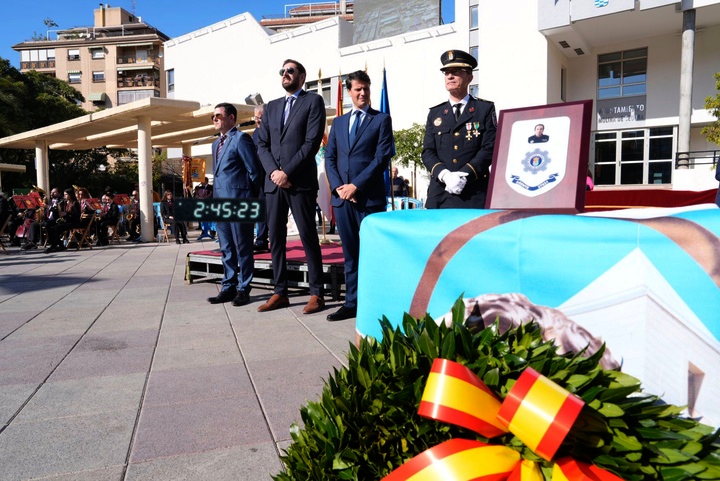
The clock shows **2:45:23**
